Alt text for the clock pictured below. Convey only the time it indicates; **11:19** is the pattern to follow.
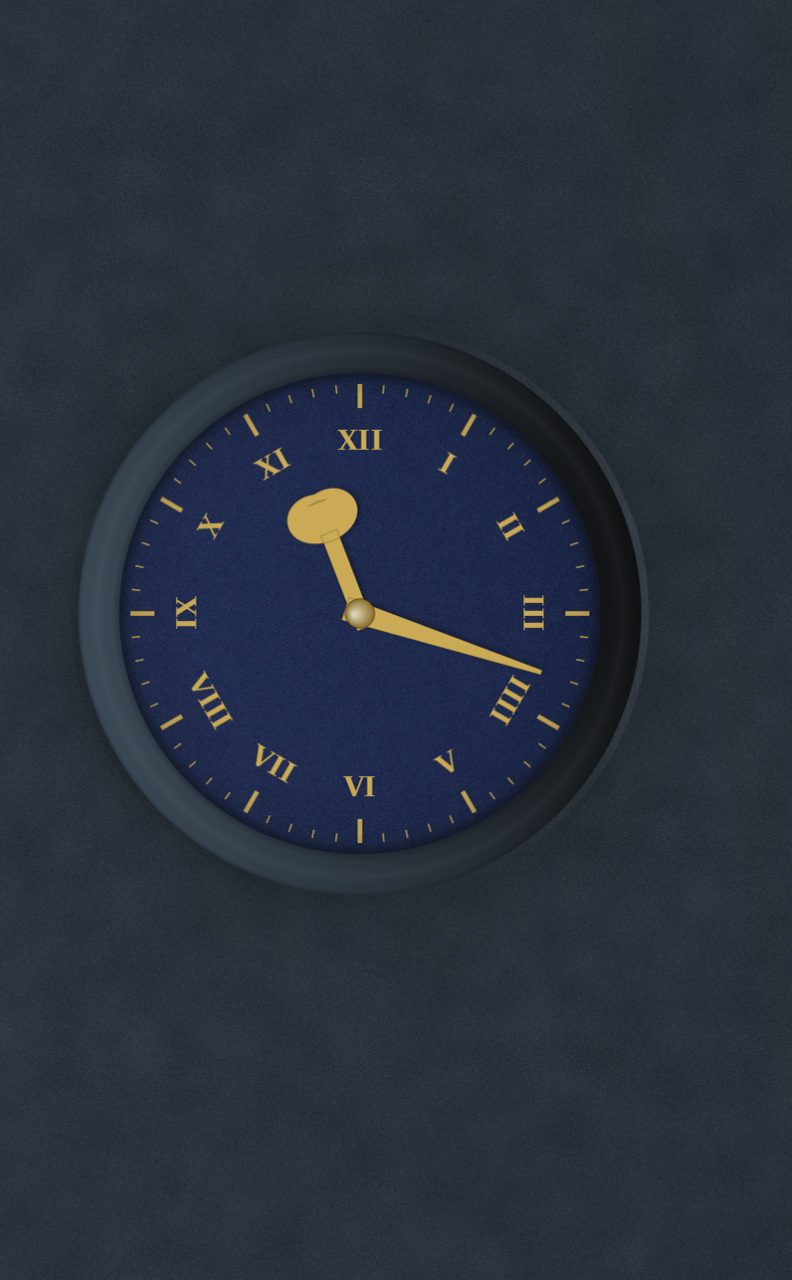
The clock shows **11:18**
